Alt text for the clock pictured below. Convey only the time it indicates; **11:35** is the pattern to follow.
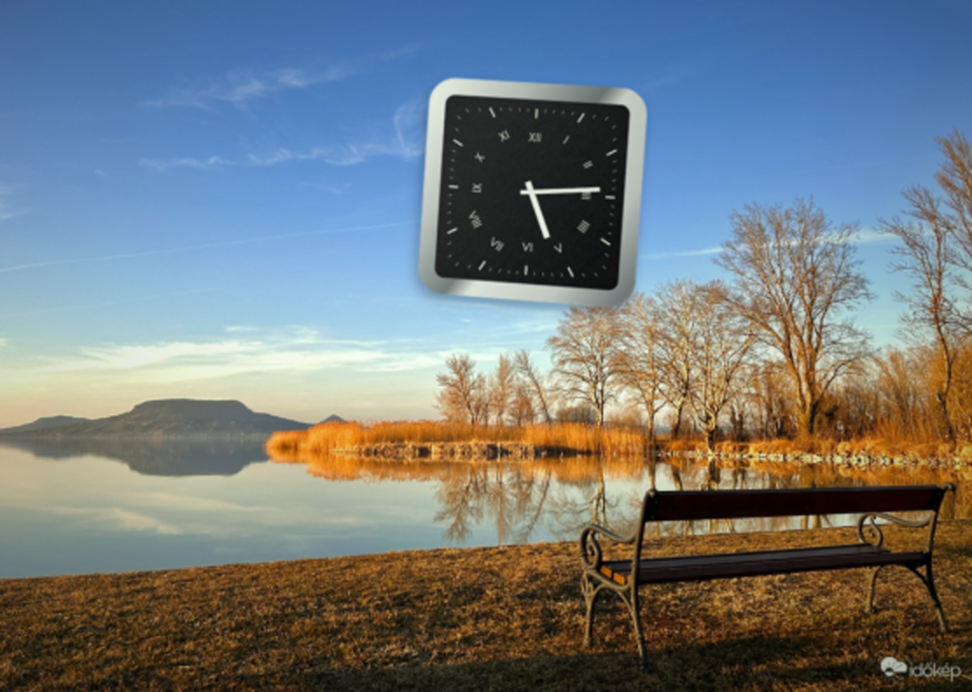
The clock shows **5:14**
